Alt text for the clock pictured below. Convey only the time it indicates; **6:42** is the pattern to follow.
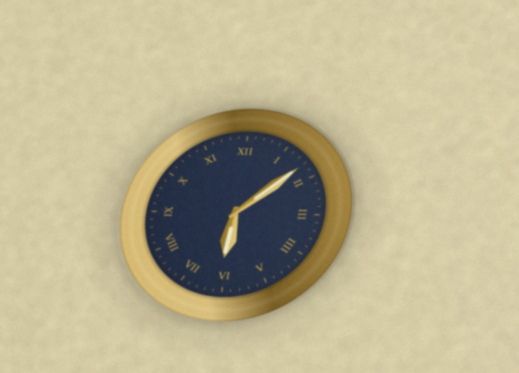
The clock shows **6:08**
